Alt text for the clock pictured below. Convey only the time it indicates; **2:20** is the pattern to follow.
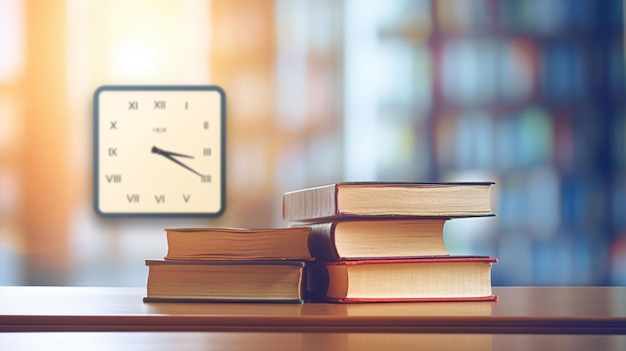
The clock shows **3:20**
